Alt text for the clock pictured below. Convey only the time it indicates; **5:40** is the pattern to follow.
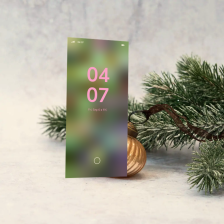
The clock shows **4:07**
